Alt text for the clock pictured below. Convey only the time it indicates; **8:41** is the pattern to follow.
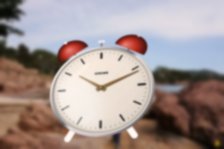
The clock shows **10:11**
